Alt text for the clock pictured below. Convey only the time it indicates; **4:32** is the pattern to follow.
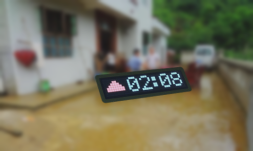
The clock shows **2:08**
